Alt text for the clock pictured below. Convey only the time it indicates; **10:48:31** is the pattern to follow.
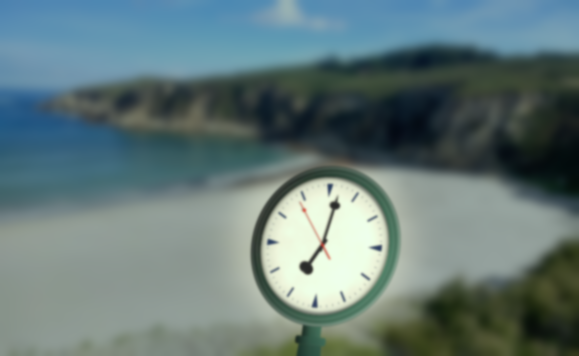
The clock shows **7:01:54**
